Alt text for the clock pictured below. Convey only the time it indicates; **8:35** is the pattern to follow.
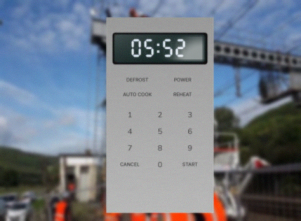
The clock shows **5:52**
